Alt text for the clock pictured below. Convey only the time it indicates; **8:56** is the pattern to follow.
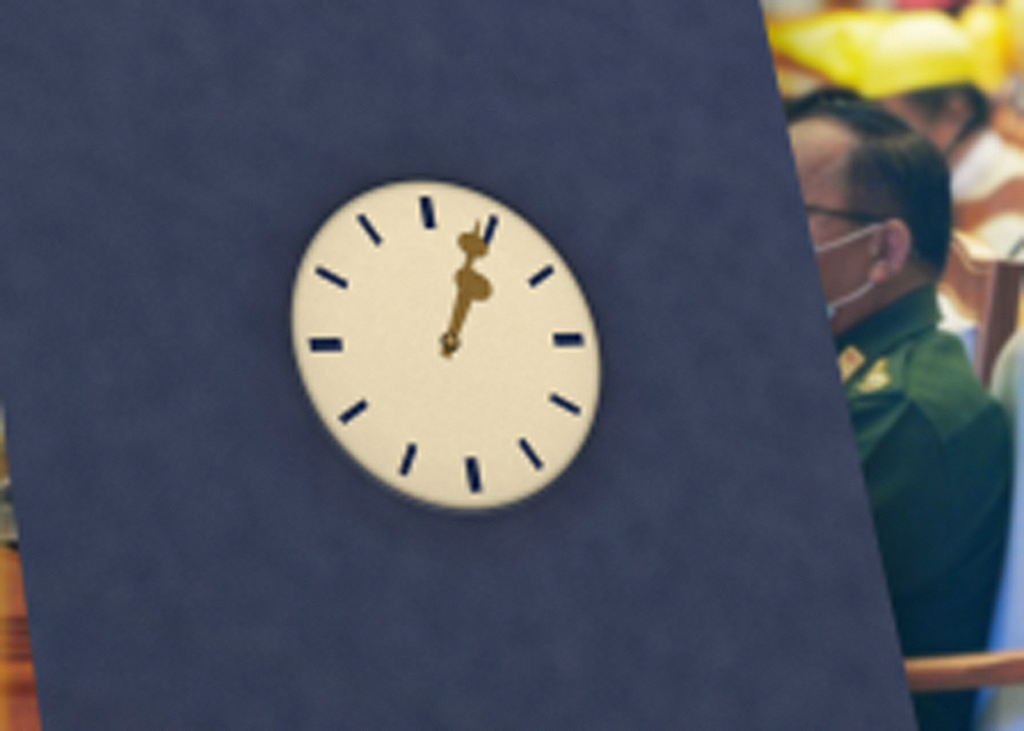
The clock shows **1:04**
